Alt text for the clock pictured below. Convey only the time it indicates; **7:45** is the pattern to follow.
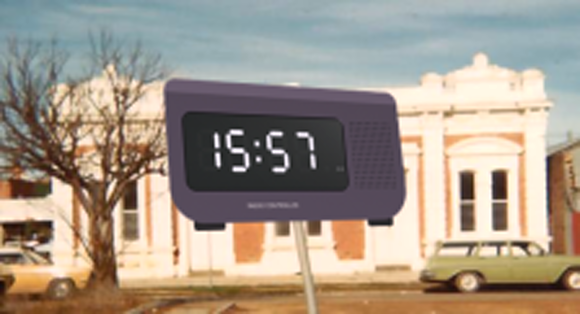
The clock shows **15:57**
